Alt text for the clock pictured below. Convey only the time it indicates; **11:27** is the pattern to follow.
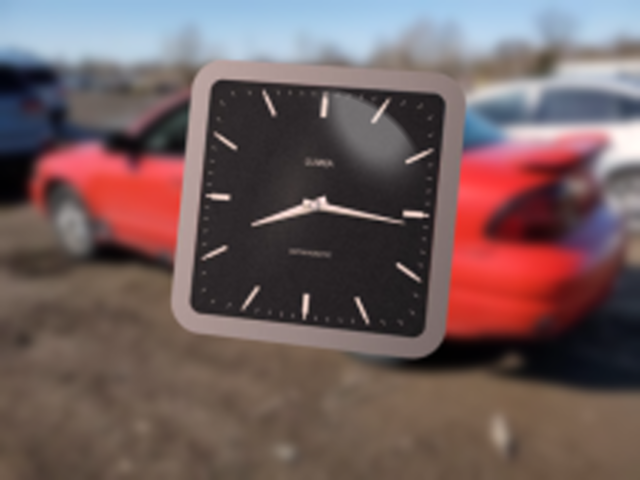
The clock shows **8:16**
